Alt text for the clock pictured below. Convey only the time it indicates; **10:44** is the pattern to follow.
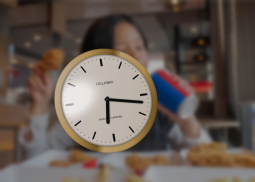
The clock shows **6:17**
